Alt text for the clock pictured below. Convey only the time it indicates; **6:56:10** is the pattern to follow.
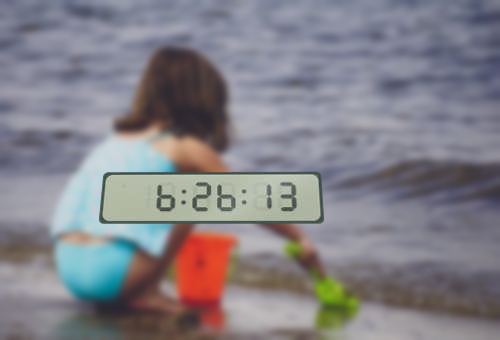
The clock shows **6:26:13**
